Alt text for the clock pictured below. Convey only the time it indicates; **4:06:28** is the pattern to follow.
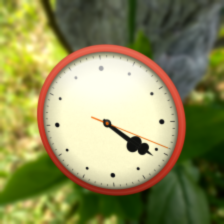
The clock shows **4:21:19**
